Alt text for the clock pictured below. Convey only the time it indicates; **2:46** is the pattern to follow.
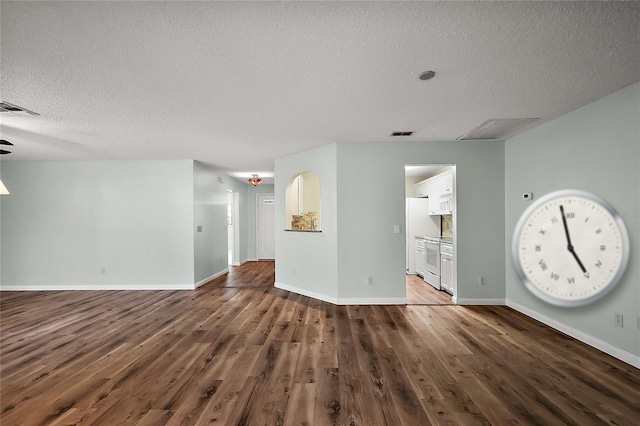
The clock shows **4:58**
